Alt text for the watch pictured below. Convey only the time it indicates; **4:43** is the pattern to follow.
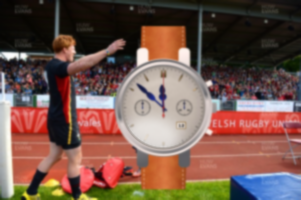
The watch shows **11:52**
